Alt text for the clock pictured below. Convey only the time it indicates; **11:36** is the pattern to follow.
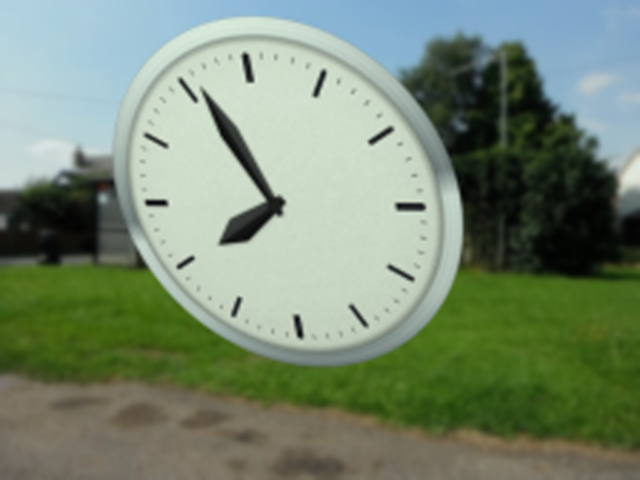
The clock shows **7:56**
